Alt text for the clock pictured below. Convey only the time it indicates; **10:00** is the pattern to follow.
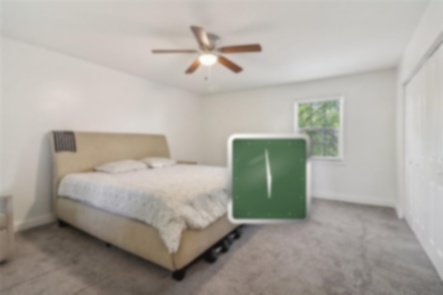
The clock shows **5:59**
